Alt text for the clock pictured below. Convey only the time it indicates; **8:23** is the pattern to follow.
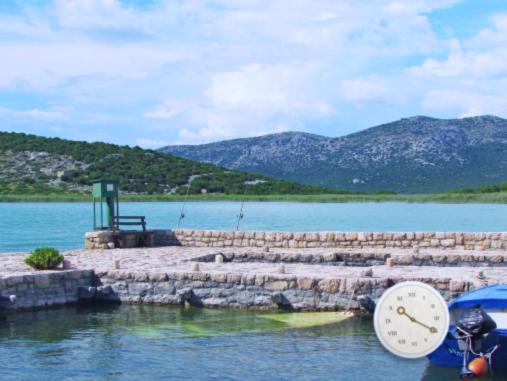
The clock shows **10:20**
